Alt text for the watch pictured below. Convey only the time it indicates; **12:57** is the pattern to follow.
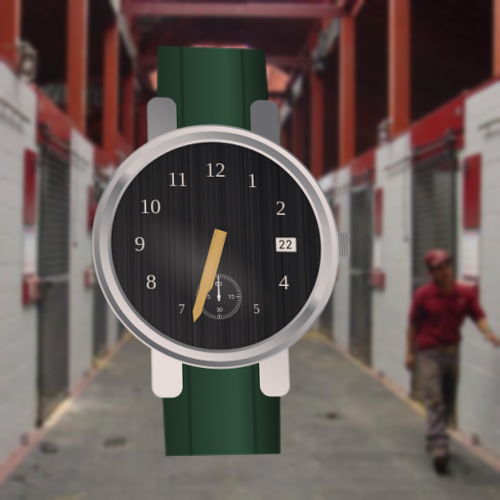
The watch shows **6:33**
